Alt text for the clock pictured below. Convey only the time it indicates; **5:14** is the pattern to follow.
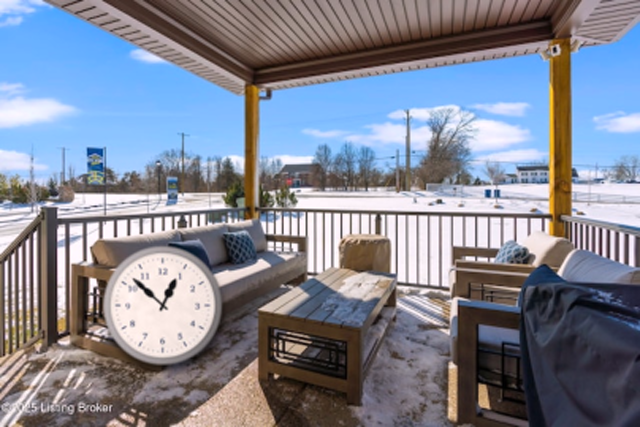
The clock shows **12:52**
